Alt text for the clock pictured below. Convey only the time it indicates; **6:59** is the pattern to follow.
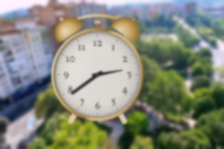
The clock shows **2:39**
